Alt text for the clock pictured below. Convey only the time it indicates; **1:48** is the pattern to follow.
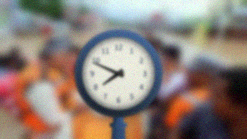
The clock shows **7:49**
